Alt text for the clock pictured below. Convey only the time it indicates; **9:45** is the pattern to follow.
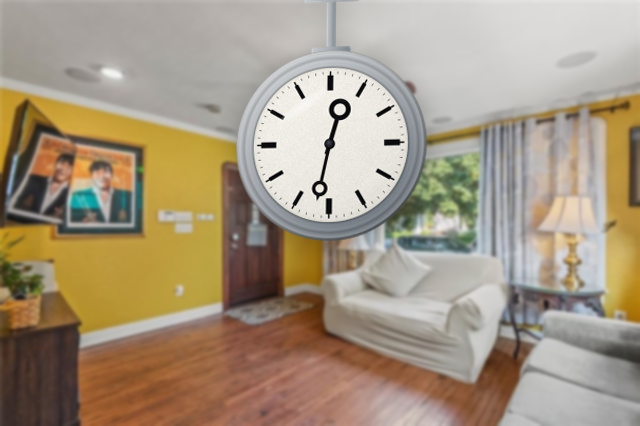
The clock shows **12:32**
